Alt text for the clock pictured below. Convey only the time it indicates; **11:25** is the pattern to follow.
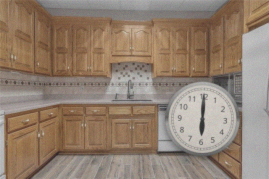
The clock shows **6:00**
